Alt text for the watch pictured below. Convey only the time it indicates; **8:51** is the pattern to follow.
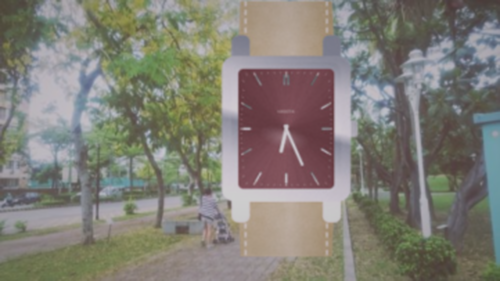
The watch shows **6:26**
